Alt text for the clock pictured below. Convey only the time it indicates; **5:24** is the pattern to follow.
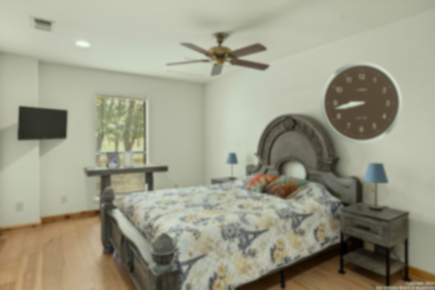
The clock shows **8:43**
